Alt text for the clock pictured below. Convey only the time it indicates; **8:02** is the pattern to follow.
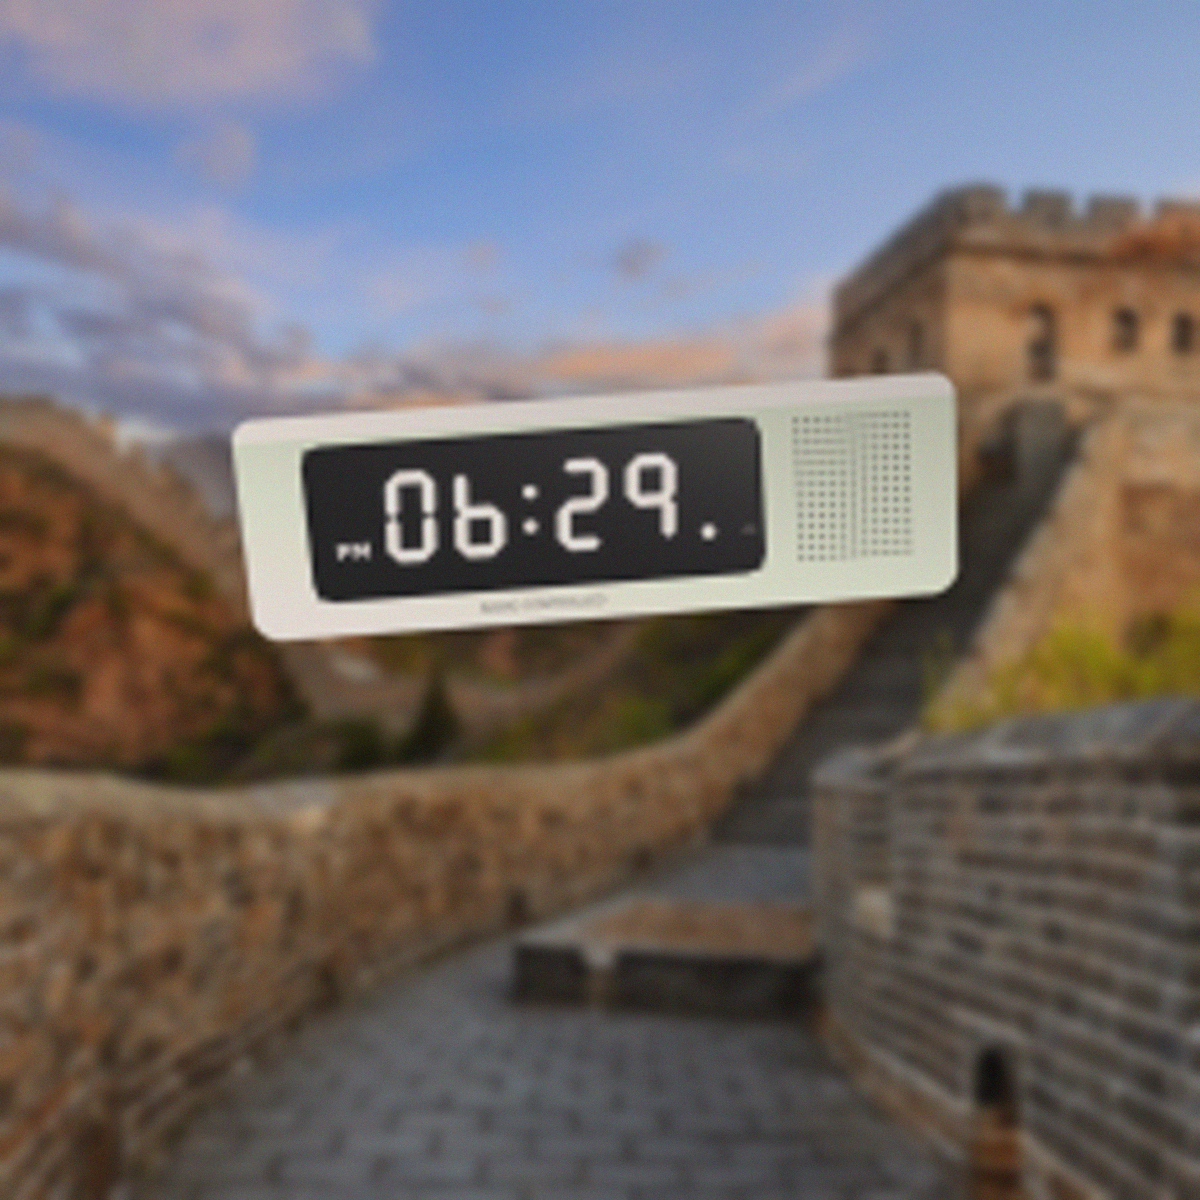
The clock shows **6:29**
